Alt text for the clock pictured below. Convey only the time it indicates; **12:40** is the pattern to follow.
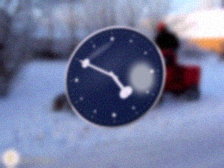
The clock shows **4:50**
